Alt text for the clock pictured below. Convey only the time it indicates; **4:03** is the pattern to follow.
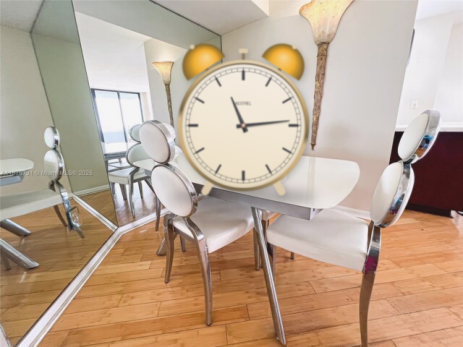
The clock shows **11:14**
